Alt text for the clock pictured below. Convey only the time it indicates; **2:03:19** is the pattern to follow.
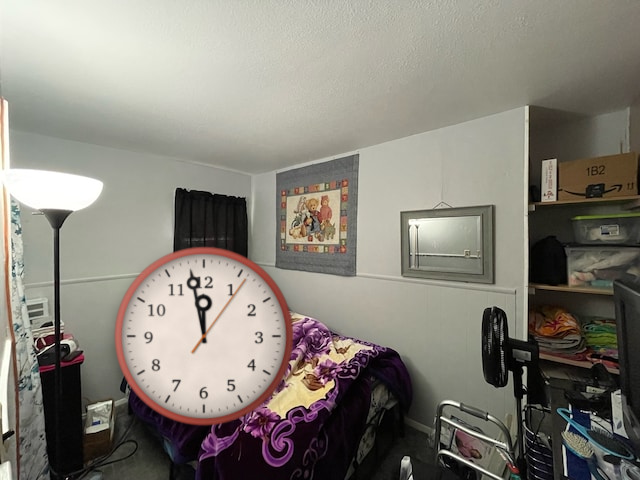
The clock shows **11:58:06**
